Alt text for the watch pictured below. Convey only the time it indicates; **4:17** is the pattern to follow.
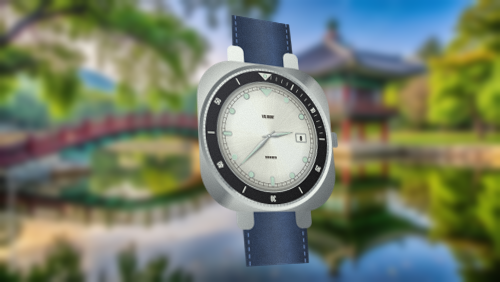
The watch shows **2:38**
